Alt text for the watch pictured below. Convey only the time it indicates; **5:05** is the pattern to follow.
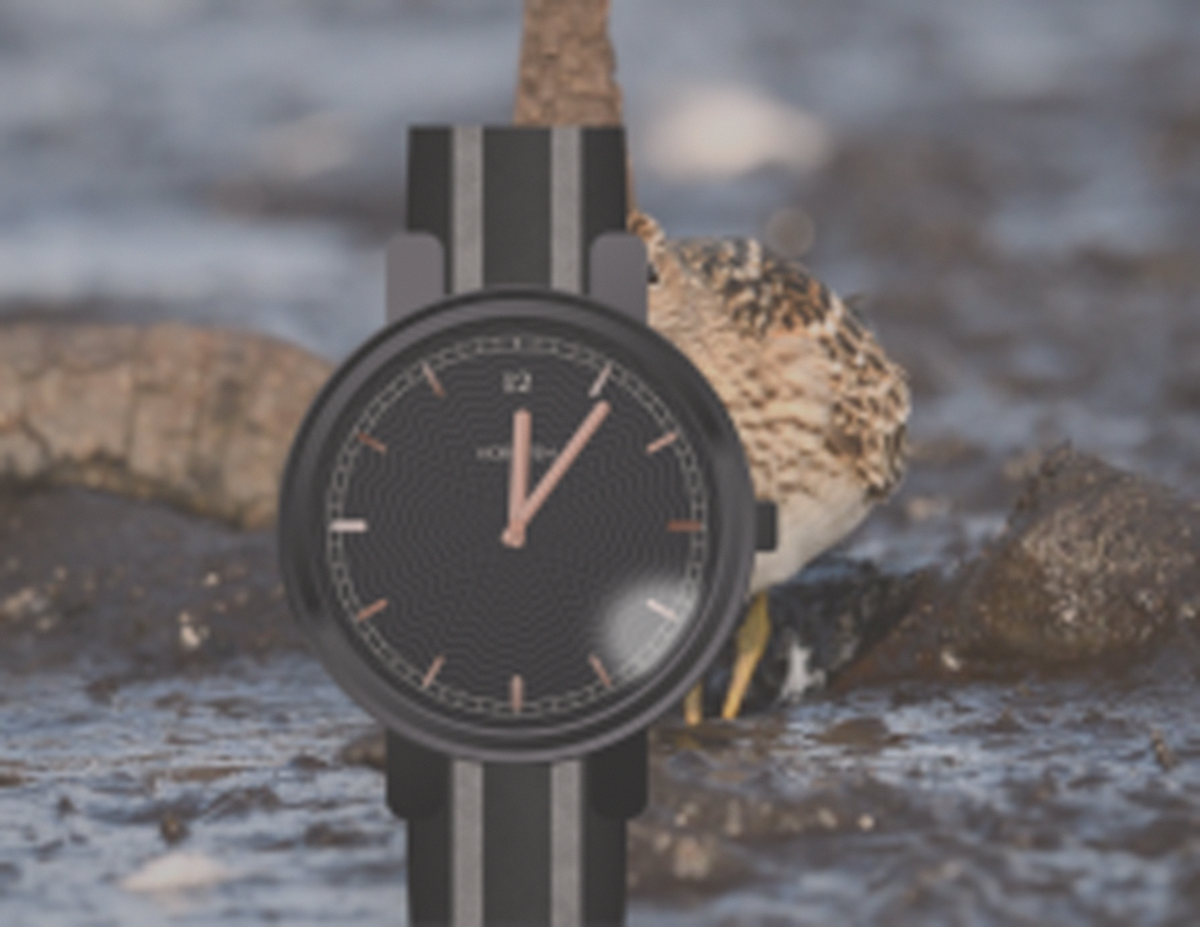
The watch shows **12:06**
